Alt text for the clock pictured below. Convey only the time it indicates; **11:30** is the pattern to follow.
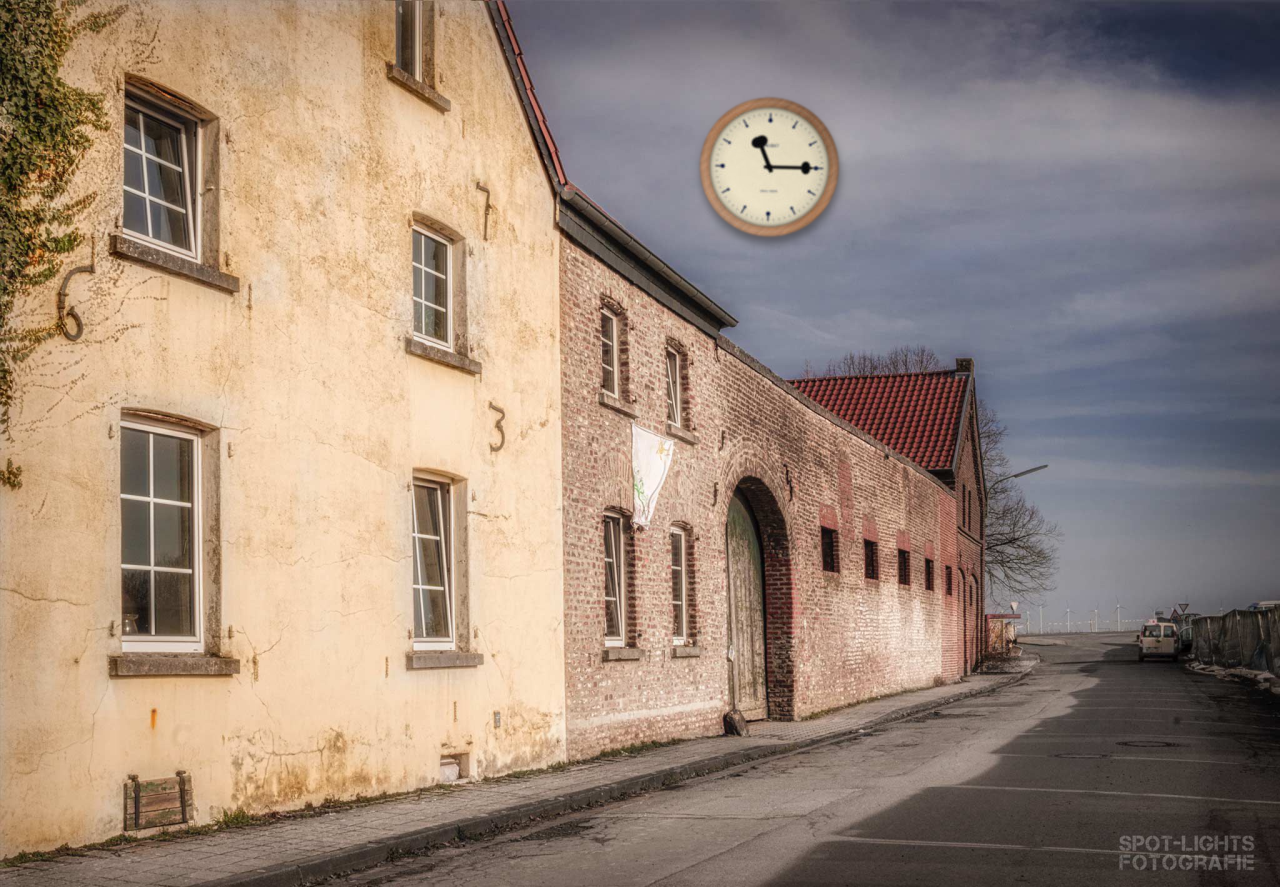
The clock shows **11:15**
